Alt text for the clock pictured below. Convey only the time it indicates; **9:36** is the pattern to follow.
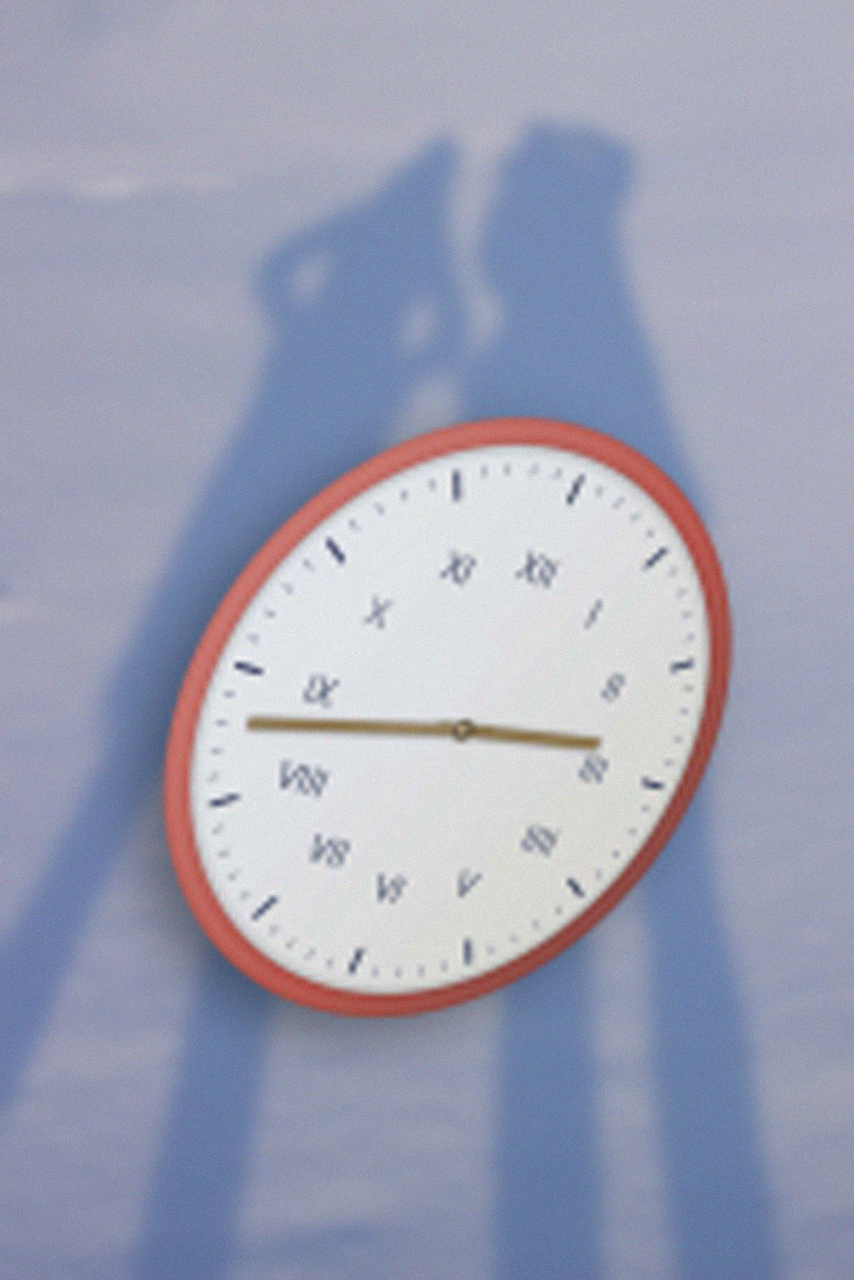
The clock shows **2:43**
